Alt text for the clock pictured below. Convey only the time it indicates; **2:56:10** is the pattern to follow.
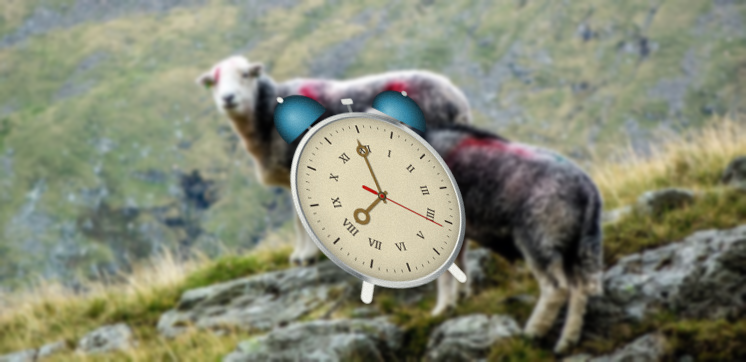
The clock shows **7:59:21**
